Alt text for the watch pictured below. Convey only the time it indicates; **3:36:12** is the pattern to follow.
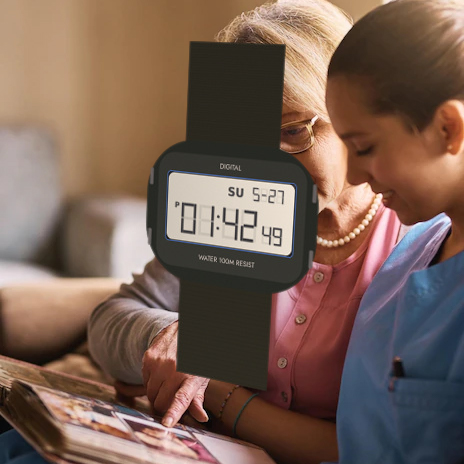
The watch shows **1:42:49**
